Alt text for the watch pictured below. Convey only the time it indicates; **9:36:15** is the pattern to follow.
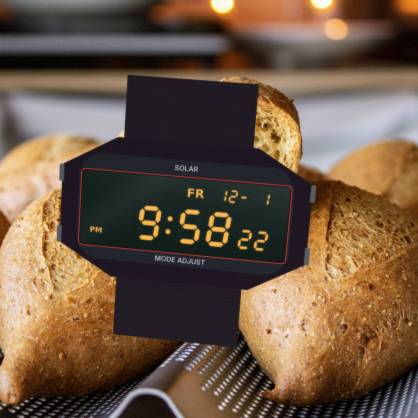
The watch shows **9:58:22**
